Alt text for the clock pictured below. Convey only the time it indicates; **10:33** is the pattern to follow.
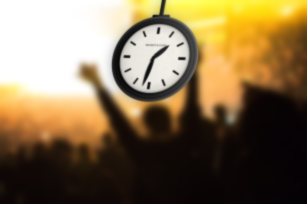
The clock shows **1:32**
